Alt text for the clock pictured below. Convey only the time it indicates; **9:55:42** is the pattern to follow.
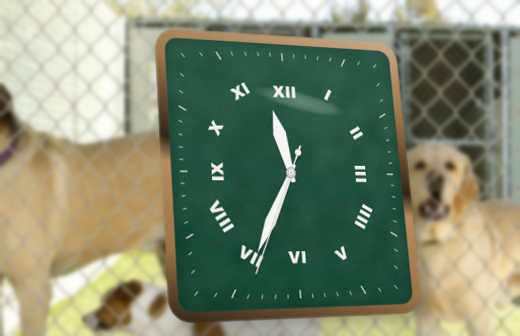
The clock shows **11:34:34**
